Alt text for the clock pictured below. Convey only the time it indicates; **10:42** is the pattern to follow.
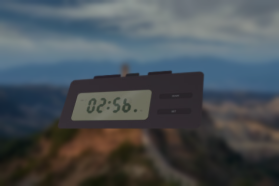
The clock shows **2:56**
